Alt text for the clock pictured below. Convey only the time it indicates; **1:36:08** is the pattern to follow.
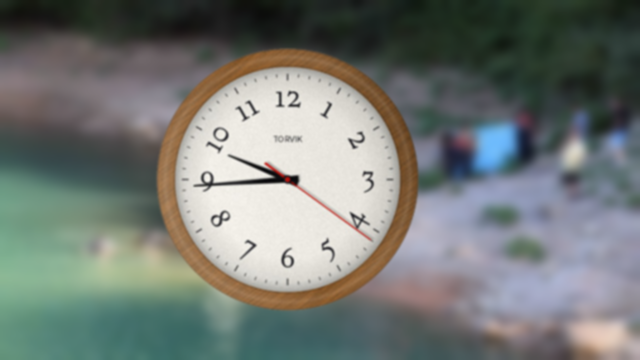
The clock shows **9:44:21**
